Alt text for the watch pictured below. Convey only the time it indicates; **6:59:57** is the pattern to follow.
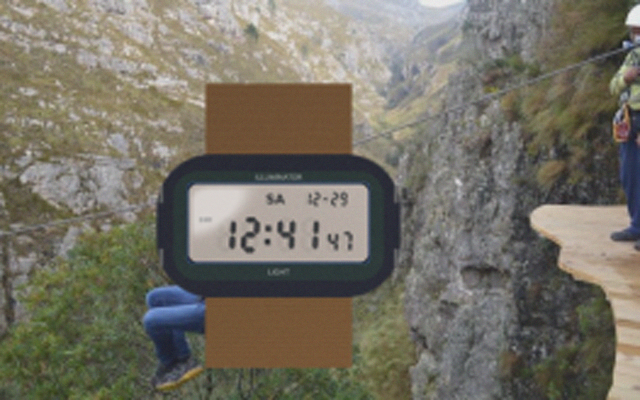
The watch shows **12:41:47**
